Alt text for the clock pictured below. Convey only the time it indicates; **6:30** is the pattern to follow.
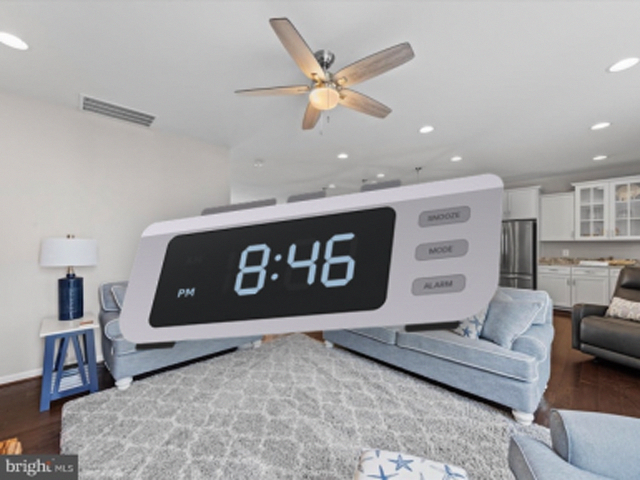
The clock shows **8:46**
